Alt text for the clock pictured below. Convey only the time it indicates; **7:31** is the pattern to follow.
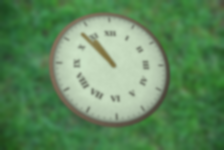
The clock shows **10:53**
